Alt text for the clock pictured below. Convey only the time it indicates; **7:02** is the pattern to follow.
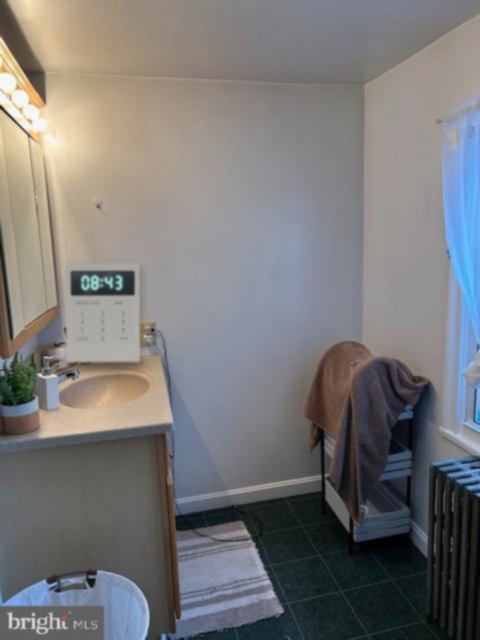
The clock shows **8:43**
